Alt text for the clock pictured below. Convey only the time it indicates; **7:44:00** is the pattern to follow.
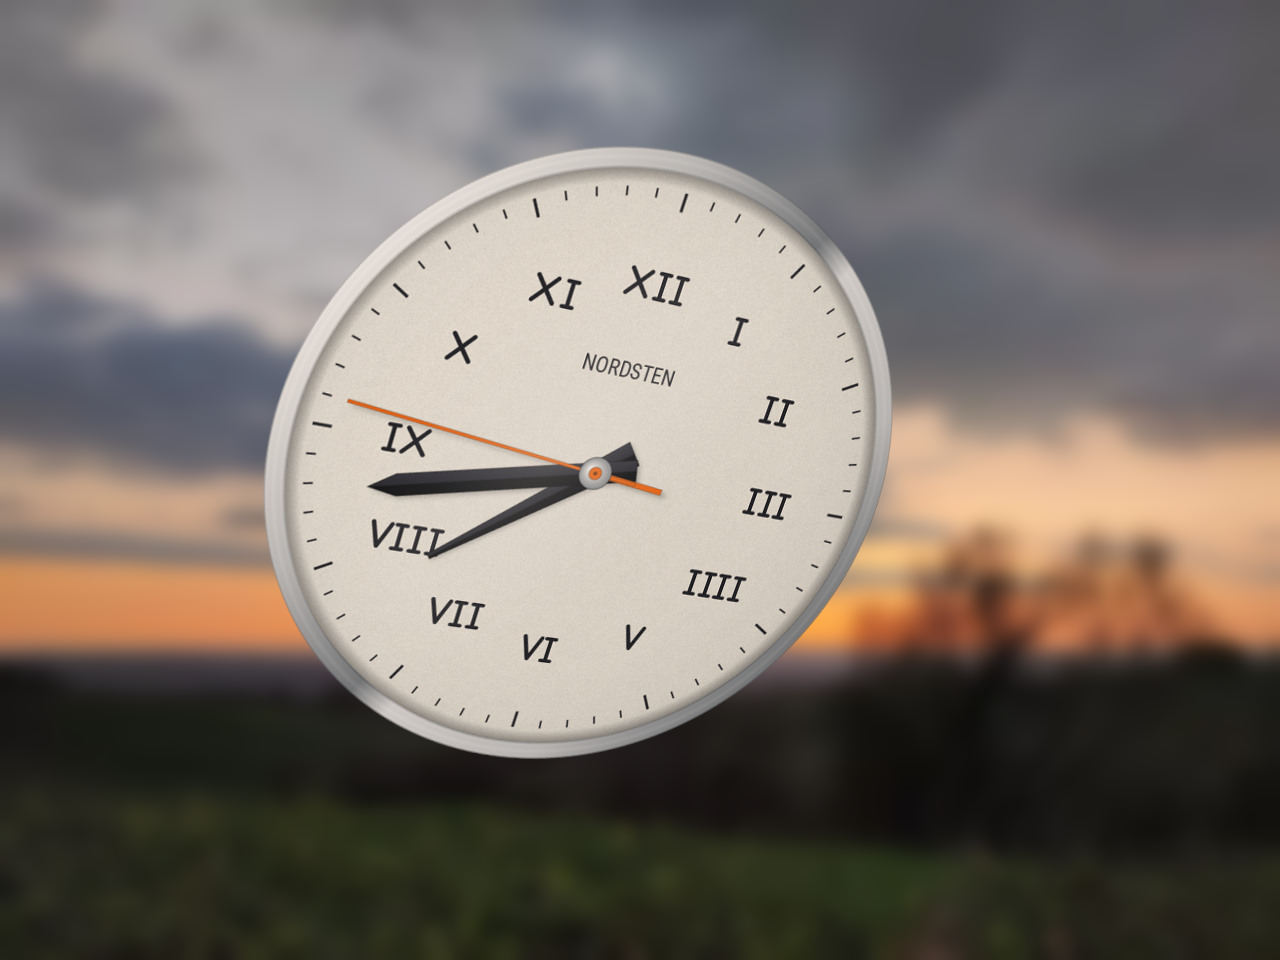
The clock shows **7:42:46**
